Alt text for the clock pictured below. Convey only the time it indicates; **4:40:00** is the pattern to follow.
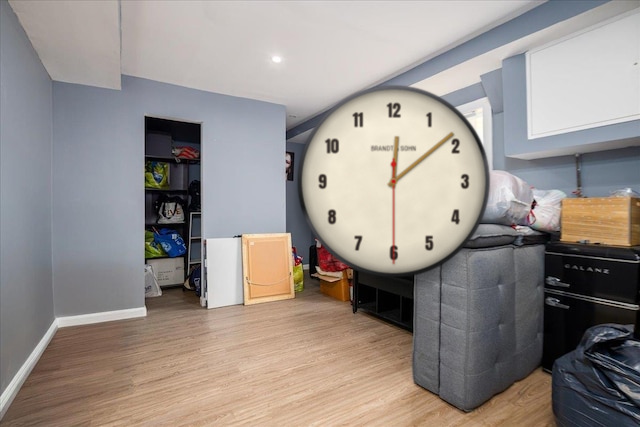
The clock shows **12:08:30**
